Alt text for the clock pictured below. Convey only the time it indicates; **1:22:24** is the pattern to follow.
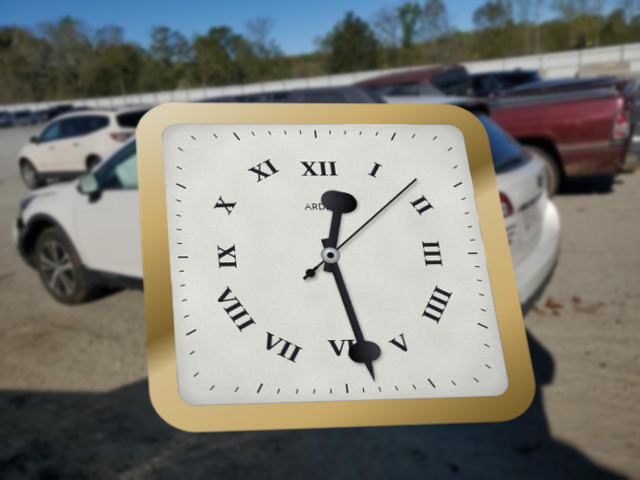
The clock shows **12:28:08**
